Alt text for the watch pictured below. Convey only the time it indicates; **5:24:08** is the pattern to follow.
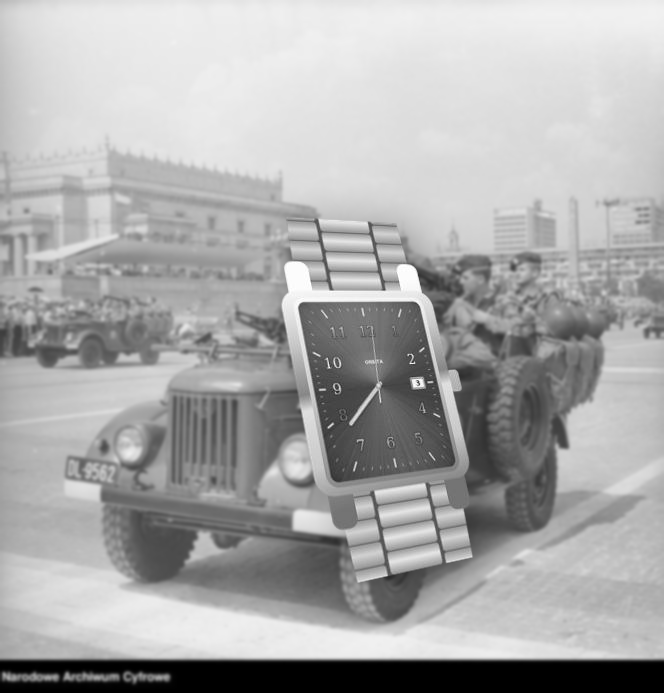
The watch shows **7:38:01**
